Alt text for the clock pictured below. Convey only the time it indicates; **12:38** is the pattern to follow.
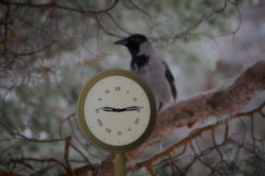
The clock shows **9:14**
